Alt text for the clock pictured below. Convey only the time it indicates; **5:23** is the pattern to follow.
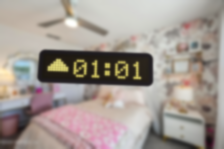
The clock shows **1:01**
